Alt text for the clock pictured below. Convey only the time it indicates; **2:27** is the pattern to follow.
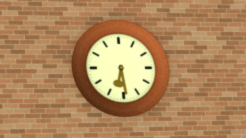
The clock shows **6:29**
